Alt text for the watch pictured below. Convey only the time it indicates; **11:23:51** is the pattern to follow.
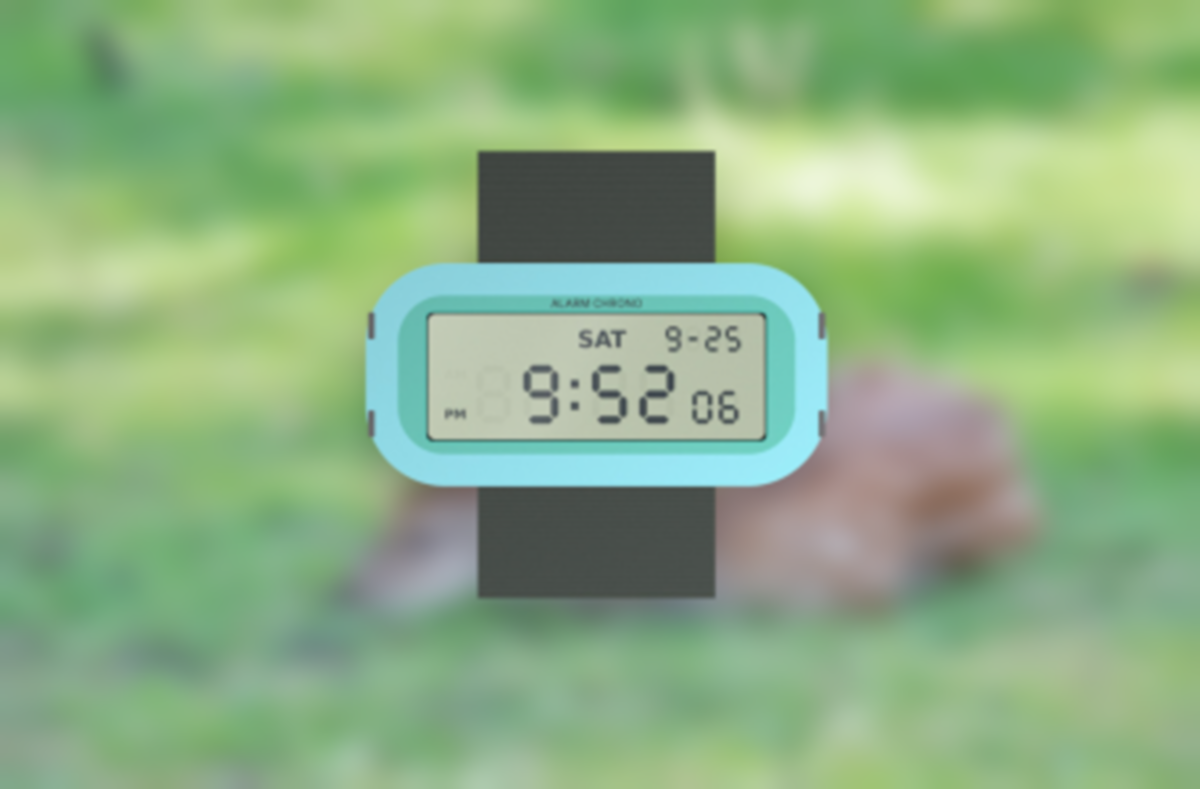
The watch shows **9:52:06**
